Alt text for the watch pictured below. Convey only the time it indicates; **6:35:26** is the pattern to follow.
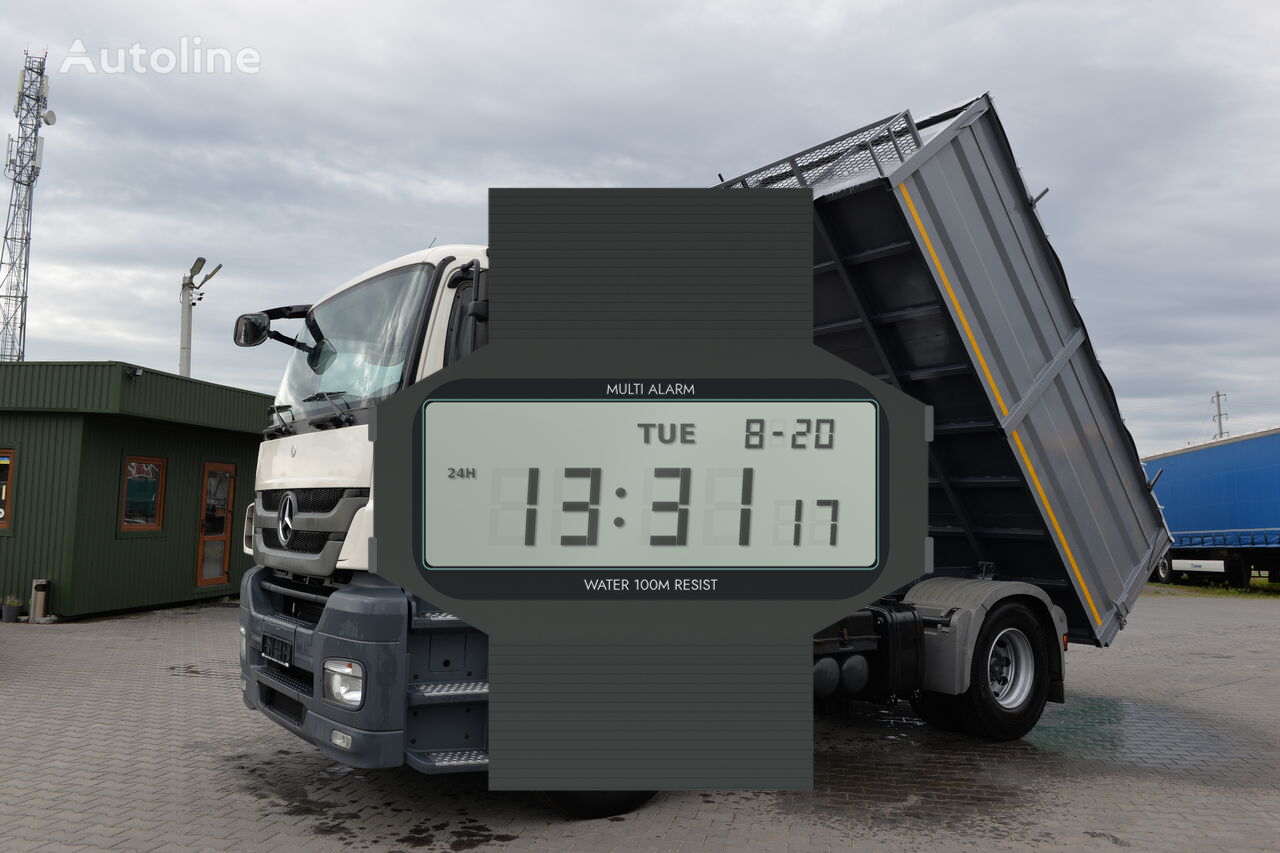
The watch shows **13:31:17**
